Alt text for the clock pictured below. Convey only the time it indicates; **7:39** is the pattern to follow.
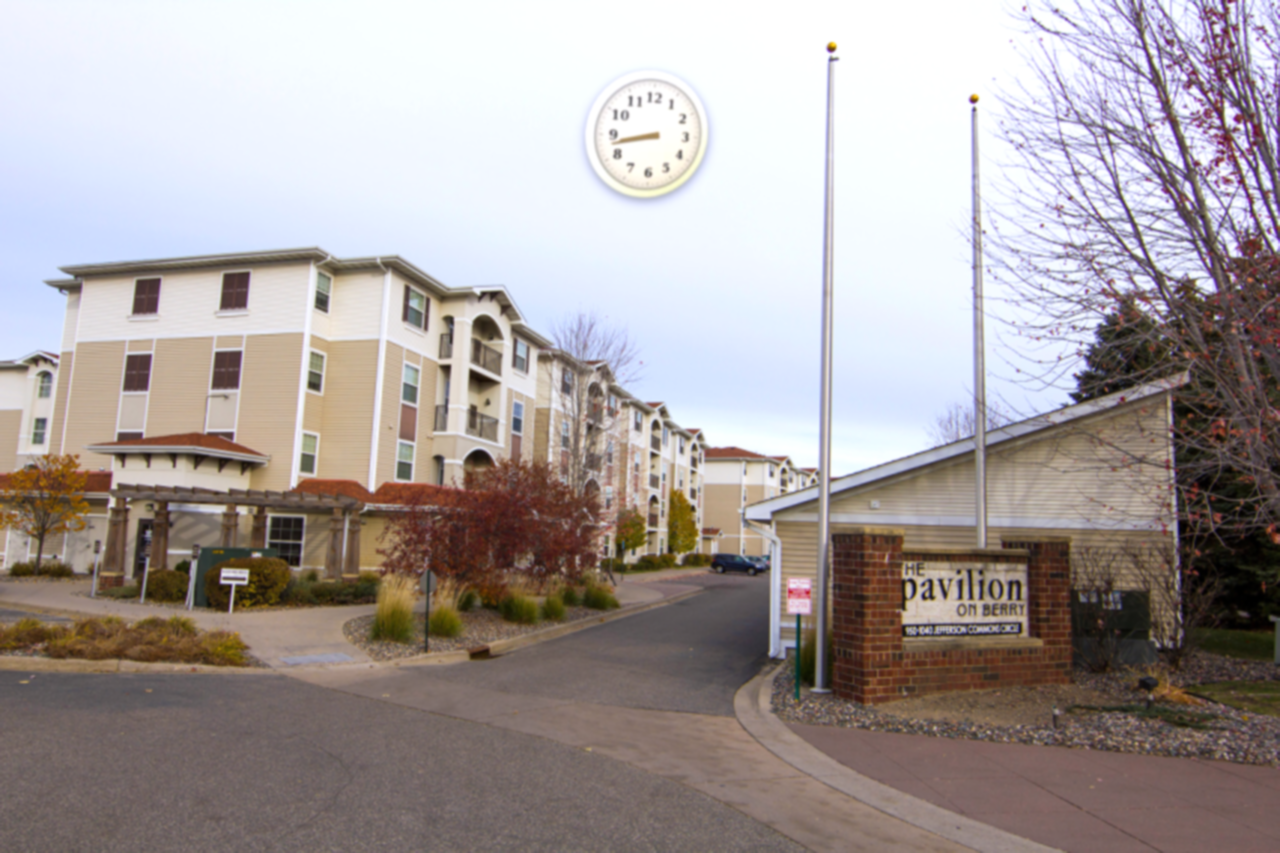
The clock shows **8:43**
